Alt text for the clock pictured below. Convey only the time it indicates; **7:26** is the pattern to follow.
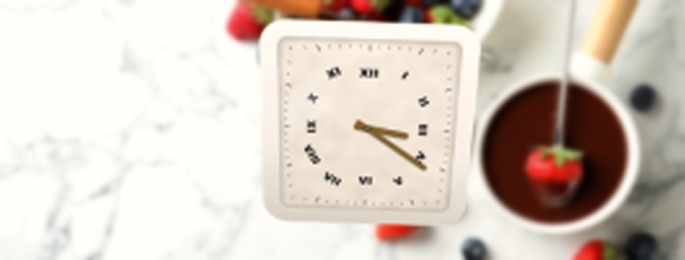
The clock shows **3:21**
